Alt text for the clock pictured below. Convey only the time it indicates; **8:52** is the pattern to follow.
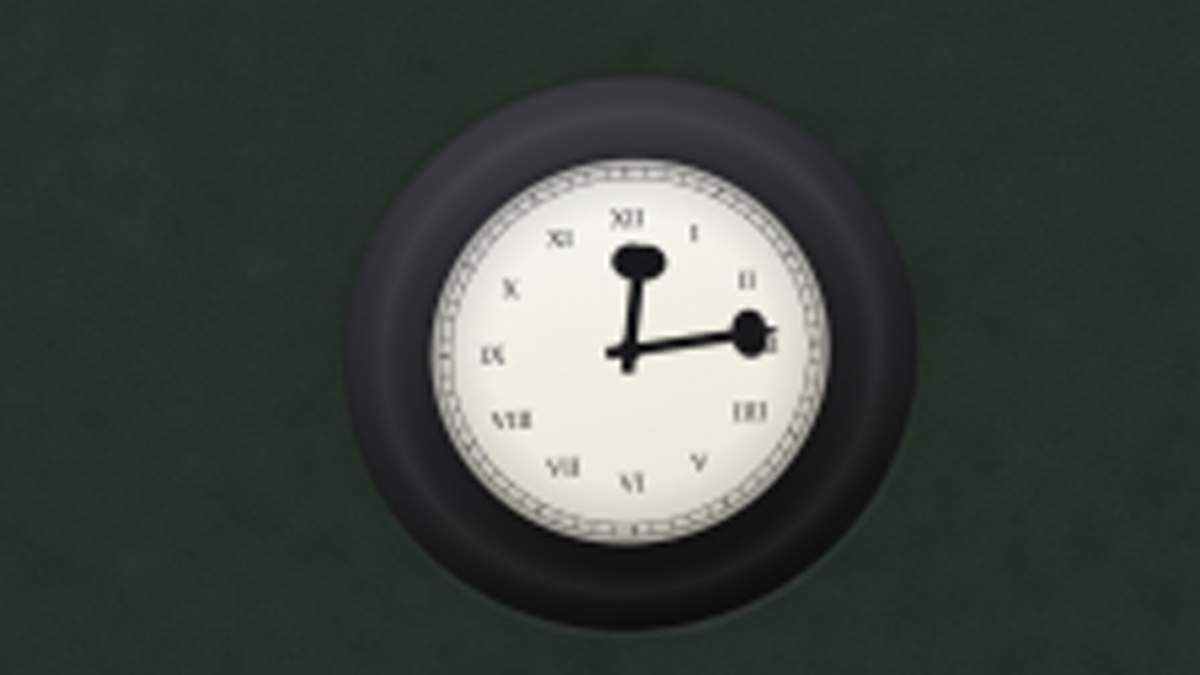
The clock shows **12:14**
